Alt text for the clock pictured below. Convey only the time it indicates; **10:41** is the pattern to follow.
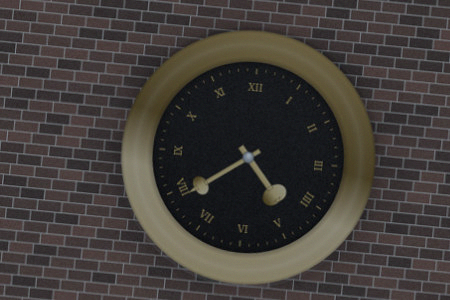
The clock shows **4:39**
